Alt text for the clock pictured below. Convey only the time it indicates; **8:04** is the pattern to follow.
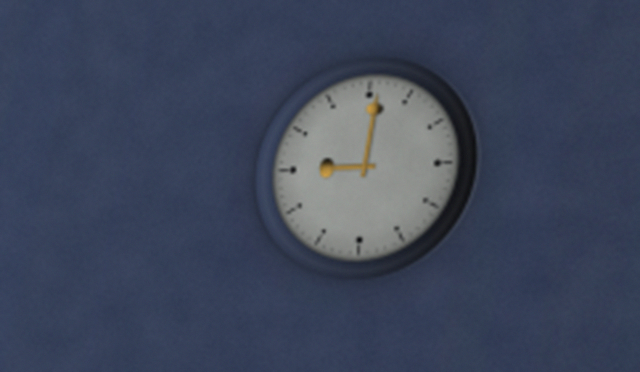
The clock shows **9:01**
